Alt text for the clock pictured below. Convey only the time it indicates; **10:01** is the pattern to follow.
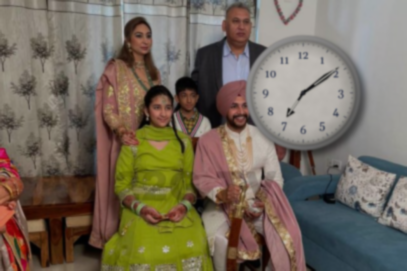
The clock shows **7:09**
